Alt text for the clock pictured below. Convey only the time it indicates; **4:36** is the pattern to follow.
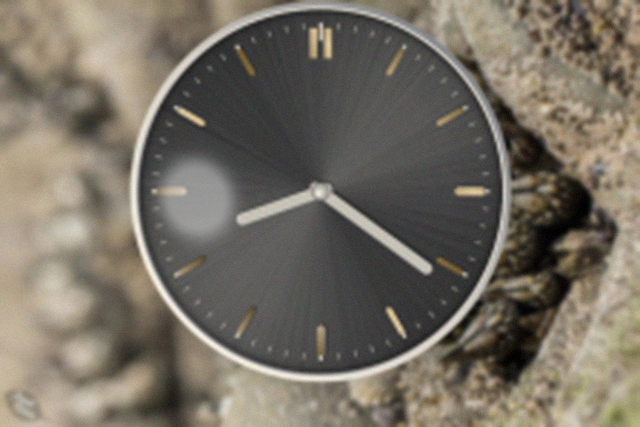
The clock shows **8:21**
